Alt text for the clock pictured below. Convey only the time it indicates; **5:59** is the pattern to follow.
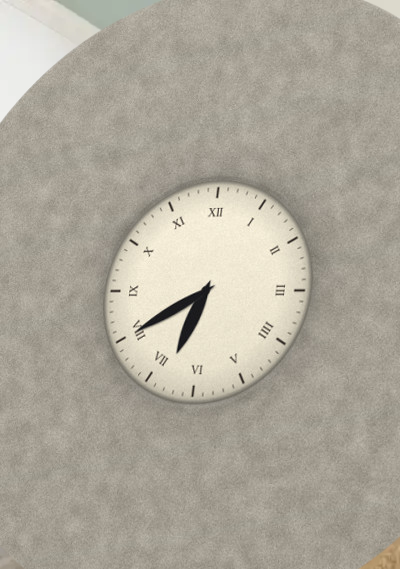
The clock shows **6:40**
